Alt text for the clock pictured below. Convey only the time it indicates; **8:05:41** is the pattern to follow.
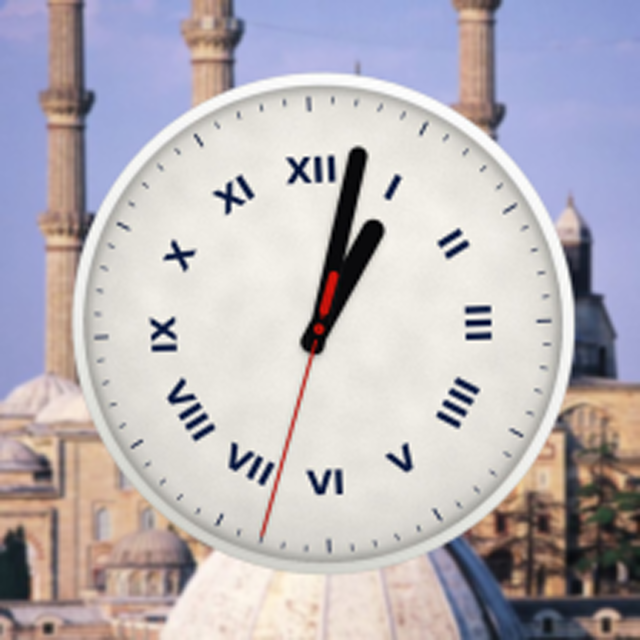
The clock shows **1:02:33**
